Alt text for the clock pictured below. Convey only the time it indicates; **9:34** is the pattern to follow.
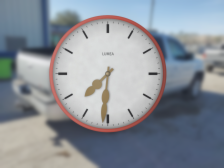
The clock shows **7:31**
